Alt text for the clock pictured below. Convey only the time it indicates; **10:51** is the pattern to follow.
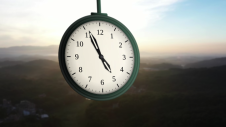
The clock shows **4:56**
